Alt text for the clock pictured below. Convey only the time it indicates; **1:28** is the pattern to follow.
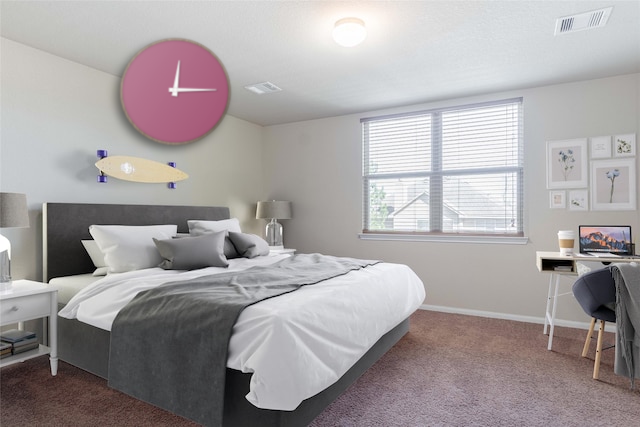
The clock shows **12:15**
